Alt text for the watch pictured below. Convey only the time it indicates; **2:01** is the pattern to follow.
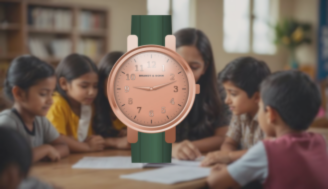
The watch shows **9:12**
